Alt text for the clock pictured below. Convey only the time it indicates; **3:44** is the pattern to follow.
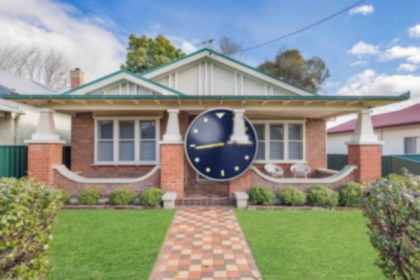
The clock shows **8:44**
